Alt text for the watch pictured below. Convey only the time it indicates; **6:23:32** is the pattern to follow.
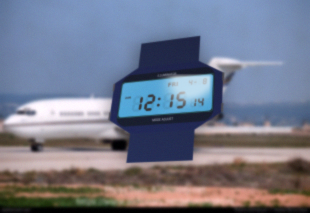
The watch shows **12:15:14**
